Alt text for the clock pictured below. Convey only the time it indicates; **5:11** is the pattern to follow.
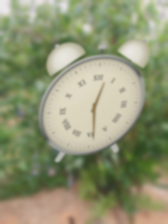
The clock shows **12:29**
